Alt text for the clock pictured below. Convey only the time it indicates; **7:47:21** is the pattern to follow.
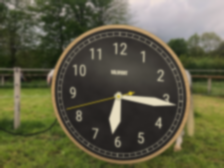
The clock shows **6:15:42**
